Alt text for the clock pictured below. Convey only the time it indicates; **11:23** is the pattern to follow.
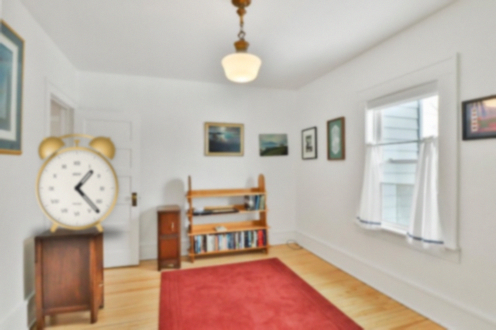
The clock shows **1:23**
